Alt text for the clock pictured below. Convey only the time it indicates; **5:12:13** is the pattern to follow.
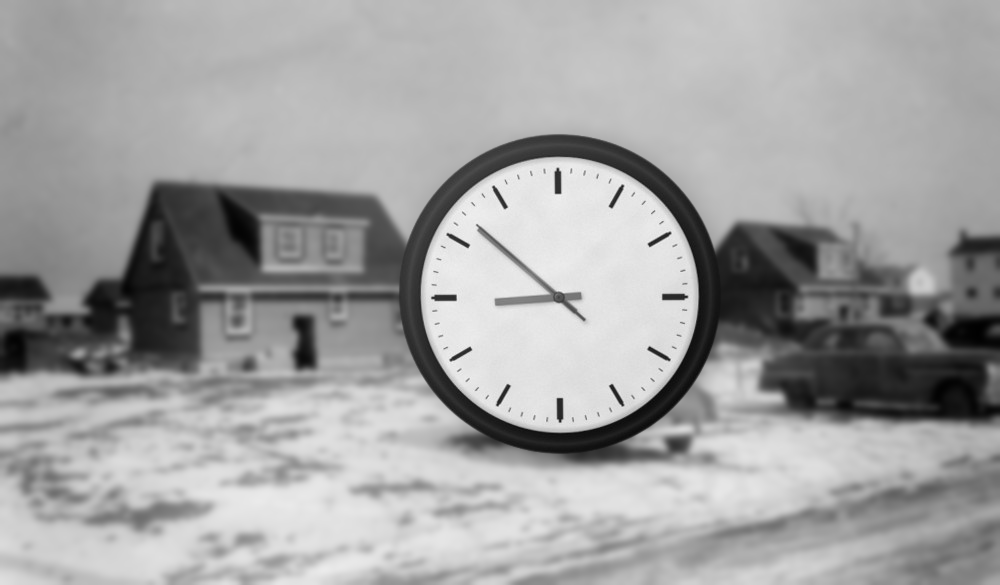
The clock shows **8:51:52**
